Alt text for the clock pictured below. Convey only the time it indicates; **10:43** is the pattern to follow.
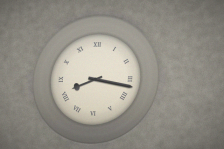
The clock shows **8:17**
